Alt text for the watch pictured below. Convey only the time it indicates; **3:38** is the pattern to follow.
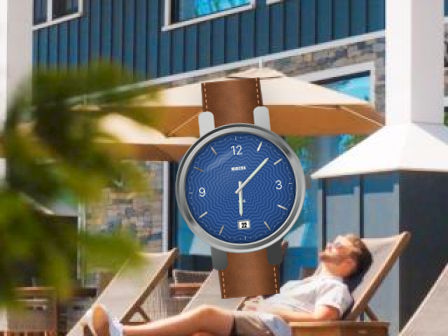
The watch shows **6:08**
